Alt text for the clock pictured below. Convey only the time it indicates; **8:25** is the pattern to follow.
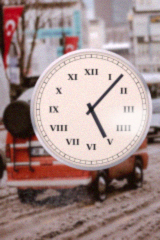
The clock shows **5:07**
